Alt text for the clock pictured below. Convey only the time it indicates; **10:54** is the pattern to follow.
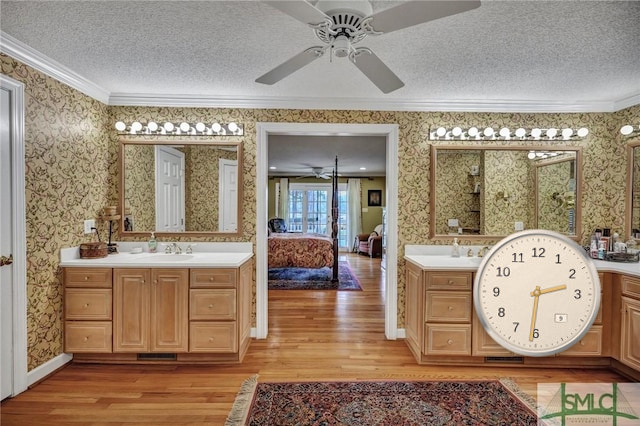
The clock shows **2:31**
